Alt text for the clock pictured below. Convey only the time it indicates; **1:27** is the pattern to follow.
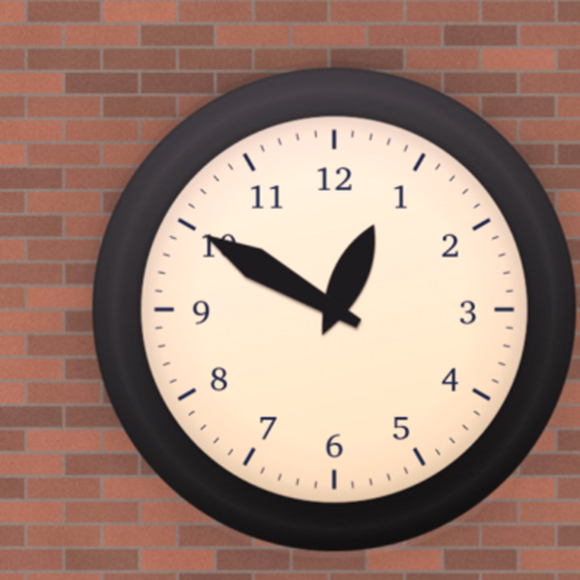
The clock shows **12:50**
